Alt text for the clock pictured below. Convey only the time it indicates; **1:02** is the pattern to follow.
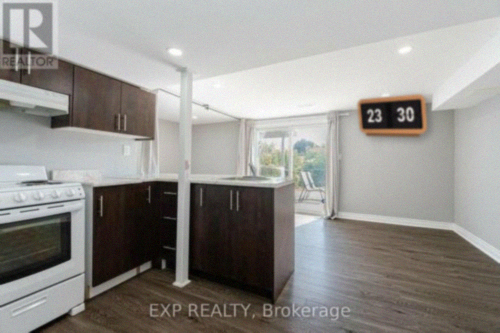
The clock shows **23:30**
